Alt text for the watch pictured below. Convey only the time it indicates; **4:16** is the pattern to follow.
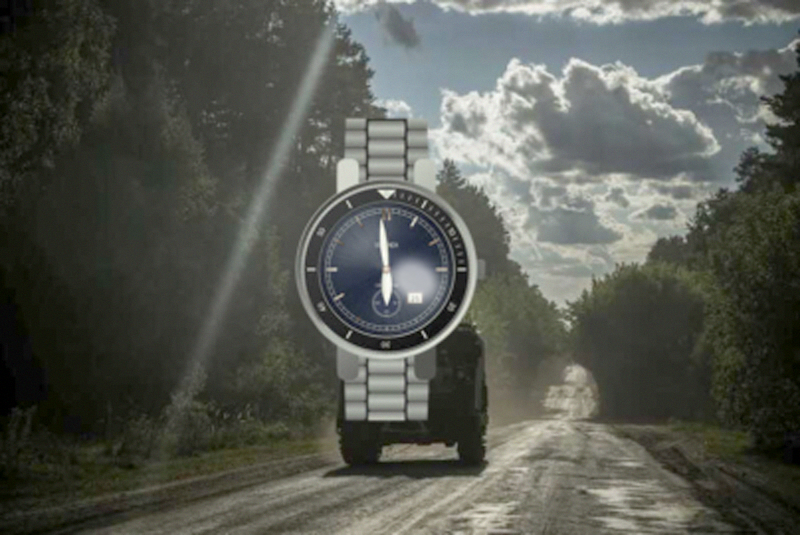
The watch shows **5:59**
